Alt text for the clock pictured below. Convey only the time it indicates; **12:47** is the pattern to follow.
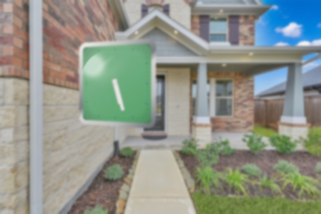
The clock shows **5:27**
